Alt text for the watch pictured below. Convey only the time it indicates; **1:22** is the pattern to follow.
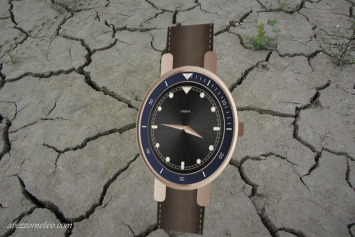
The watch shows **3:46**
